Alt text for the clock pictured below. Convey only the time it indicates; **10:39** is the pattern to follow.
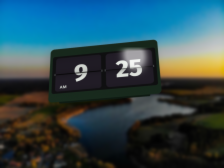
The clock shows **9:25**
